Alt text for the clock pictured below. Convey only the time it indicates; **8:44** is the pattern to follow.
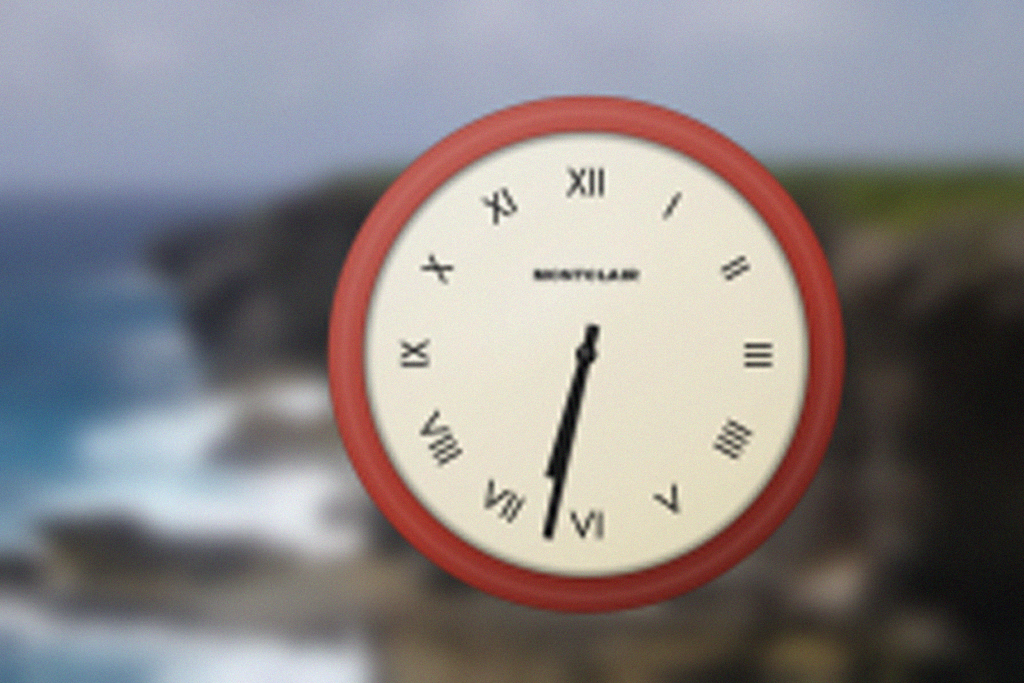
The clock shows **6:32**
